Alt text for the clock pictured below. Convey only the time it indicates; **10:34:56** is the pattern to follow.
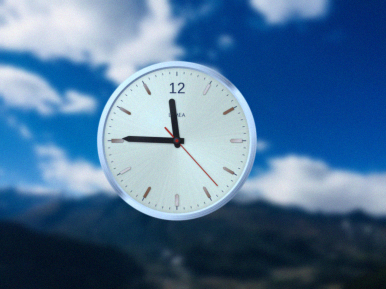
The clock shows **11:45:23**
